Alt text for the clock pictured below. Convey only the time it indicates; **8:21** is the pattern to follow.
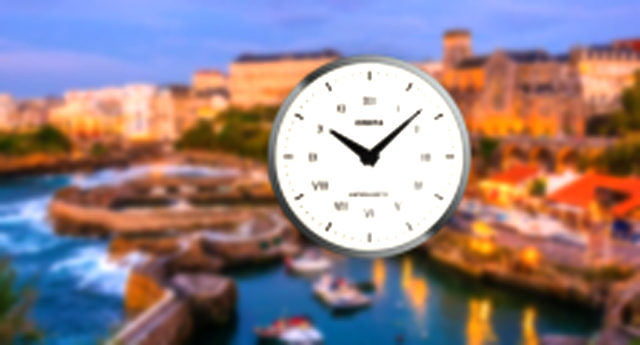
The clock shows **10:08**
